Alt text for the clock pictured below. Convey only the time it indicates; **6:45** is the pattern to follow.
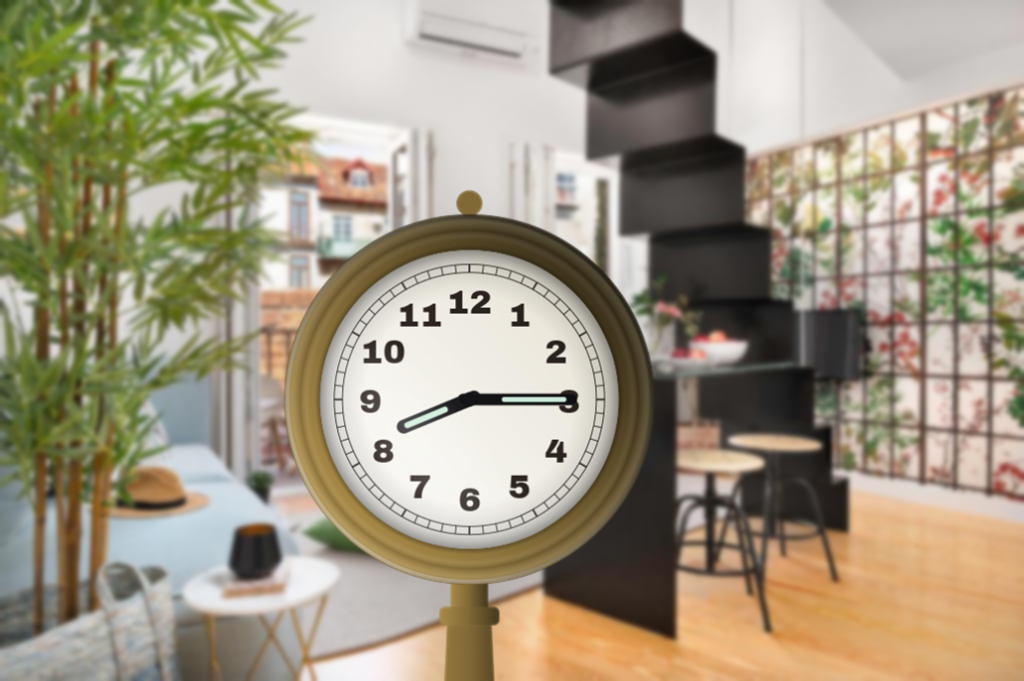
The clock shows **8:15**
